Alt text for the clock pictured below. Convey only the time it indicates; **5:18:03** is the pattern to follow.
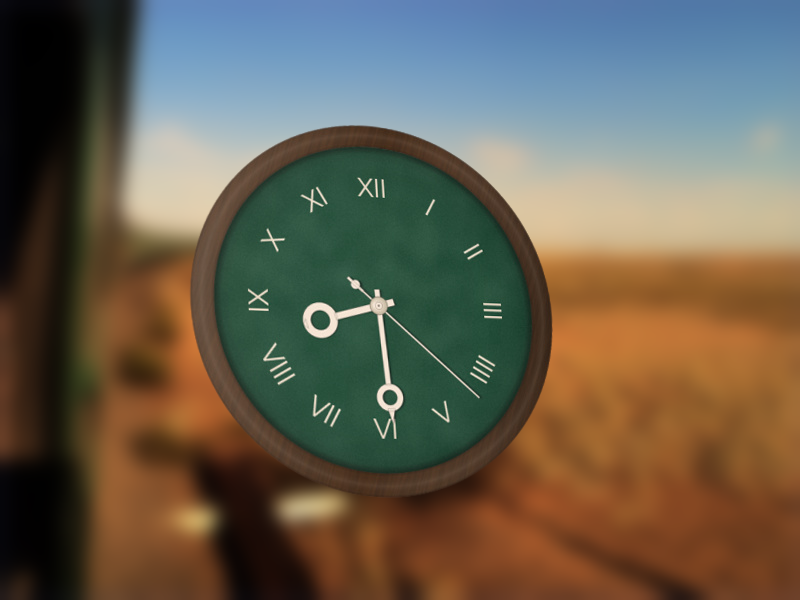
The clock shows **8:29:22**
